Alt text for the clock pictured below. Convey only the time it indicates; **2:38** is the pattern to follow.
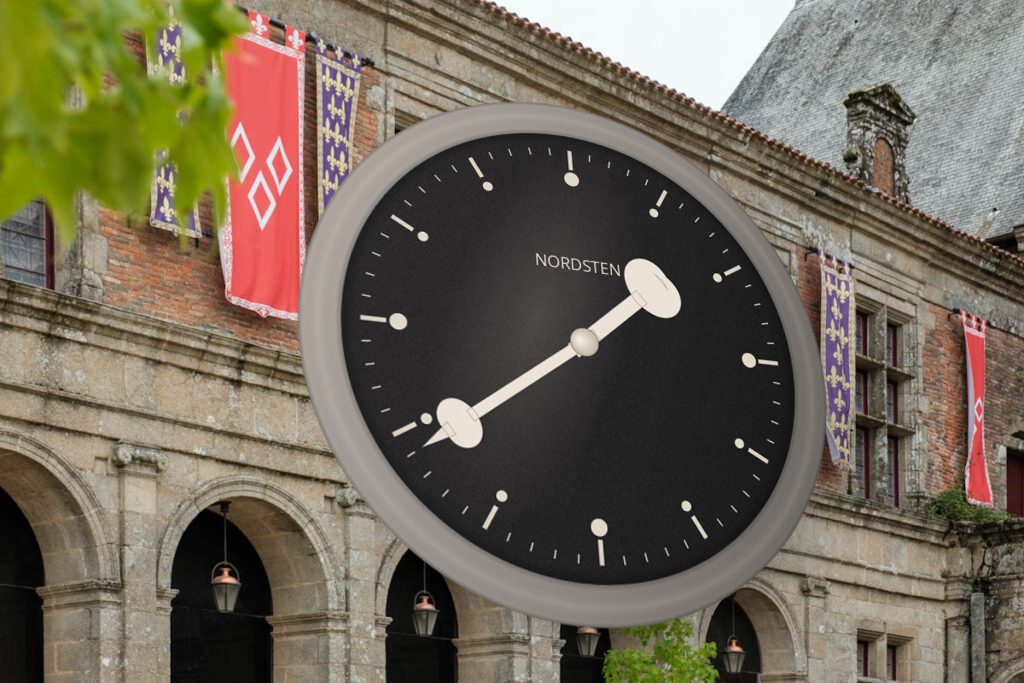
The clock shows **1:39**
